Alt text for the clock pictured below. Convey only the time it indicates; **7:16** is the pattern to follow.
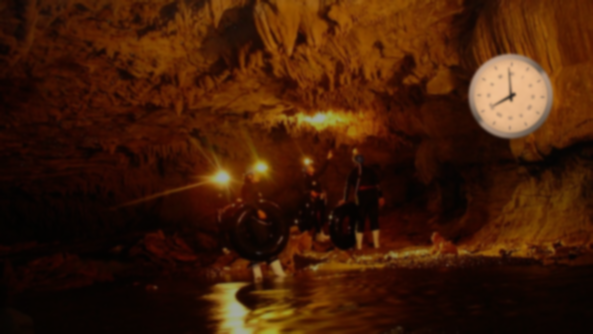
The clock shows **7:59**
